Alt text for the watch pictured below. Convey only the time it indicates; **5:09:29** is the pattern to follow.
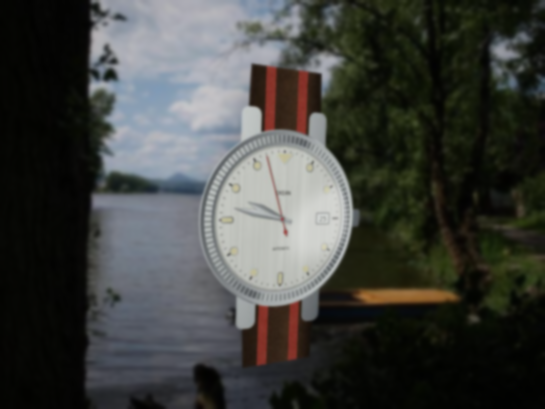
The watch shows **9:46:57**
